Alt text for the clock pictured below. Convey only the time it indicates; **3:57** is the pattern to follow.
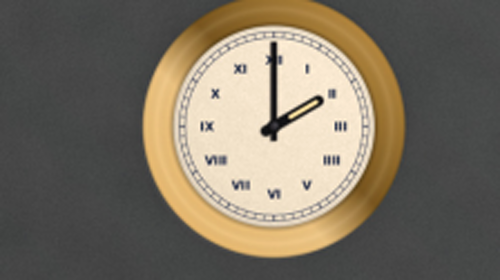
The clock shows **2:00**
